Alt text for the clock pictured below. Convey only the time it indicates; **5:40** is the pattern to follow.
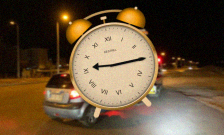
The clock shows **9:15**
